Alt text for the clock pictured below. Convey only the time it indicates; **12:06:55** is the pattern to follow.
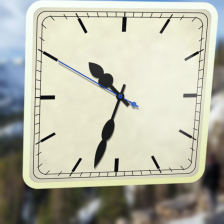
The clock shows **10:32:50**
